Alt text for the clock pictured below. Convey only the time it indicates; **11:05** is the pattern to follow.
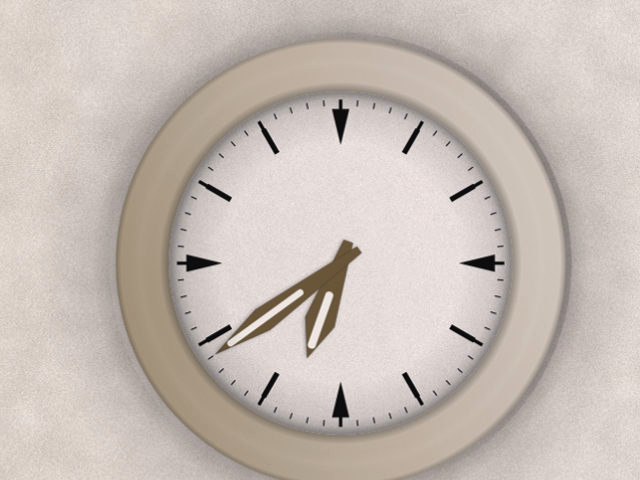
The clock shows **6:39**
